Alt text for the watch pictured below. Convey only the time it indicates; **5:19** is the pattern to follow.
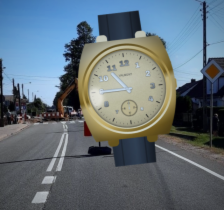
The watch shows **10:45**
